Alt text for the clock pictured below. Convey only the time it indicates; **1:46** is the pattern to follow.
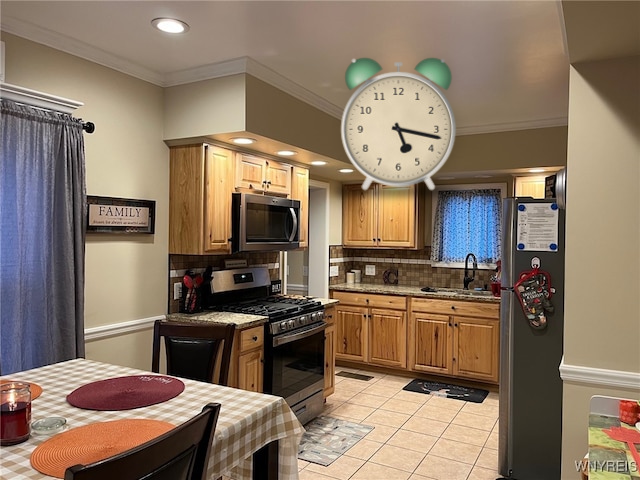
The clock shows **5:17**
